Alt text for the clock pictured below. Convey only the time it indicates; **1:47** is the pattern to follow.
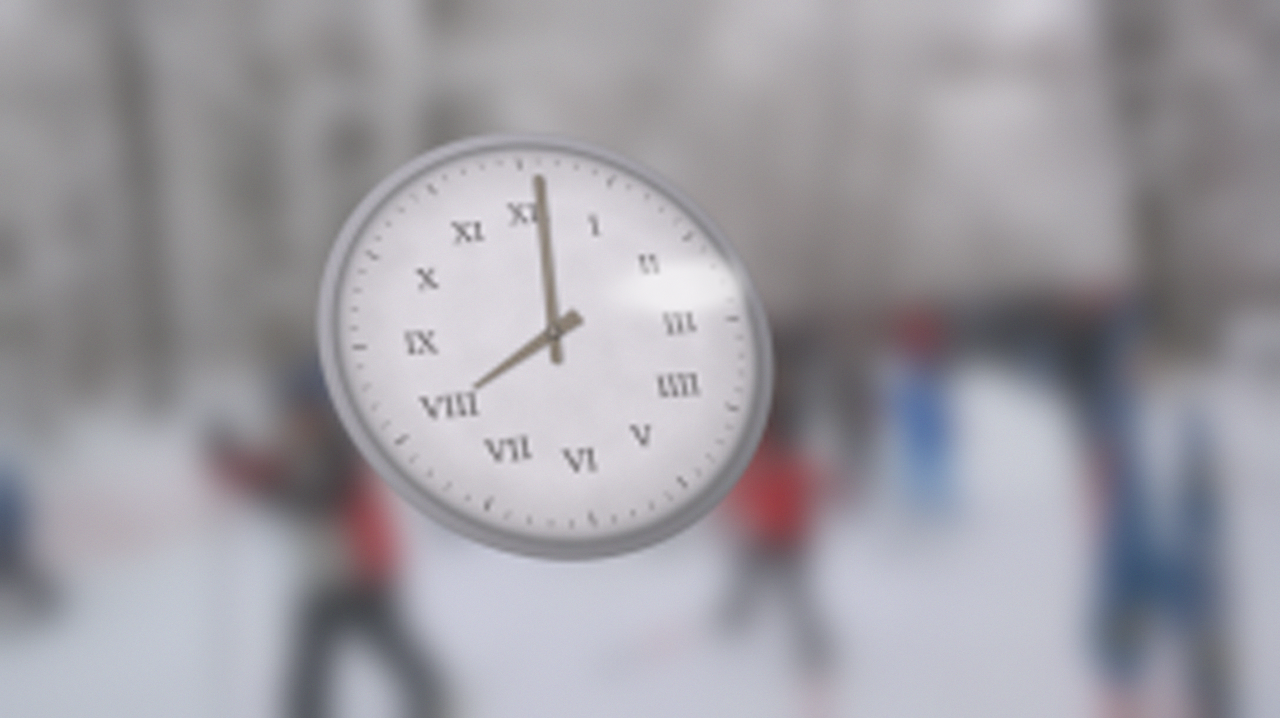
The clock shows **8:01**
